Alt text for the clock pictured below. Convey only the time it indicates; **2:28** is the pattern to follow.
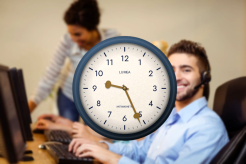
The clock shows **9:26**
